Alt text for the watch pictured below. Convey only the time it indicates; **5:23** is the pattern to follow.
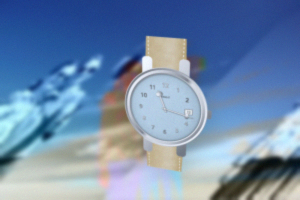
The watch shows **11:17**
